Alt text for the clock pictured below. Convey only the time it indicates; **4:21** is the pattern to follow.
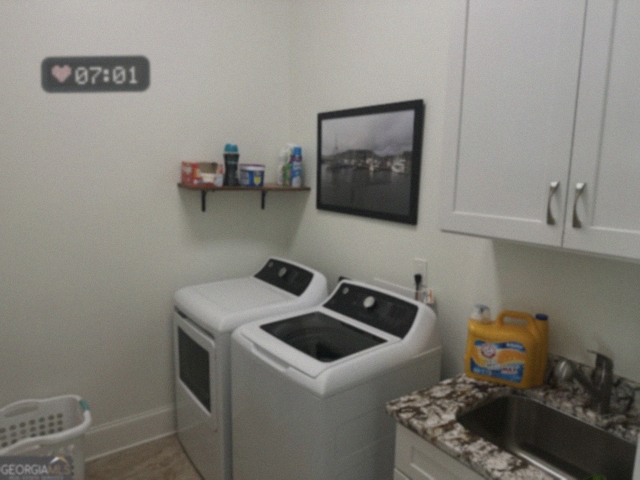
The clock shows **7:01**
